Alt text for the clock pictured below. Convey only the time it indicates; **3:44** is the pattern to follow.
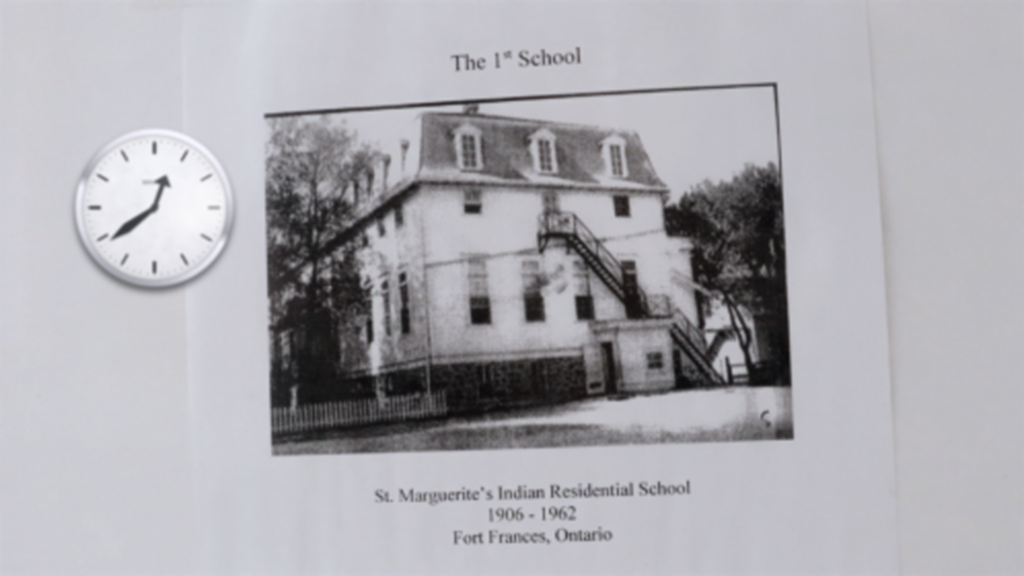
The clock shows **12:39**
